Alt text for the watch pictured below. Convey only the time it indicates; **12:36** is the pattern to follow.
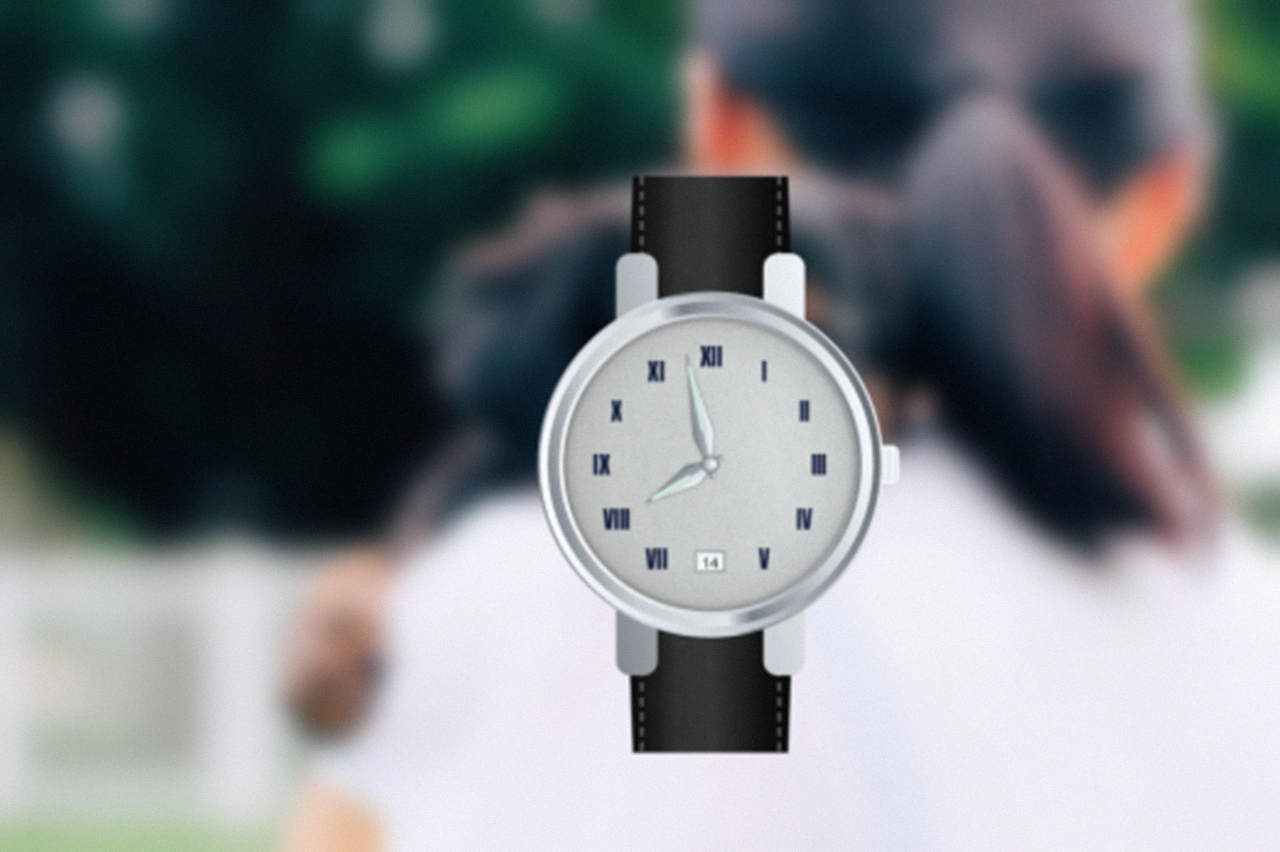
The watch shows **7:58**
